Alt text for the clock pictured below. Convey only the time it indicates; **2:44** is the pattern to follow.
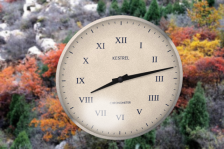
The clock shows **8:13**
